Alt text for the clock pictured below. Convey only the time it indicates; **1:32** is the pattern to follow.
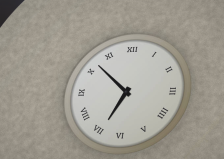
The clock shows **6:52**
